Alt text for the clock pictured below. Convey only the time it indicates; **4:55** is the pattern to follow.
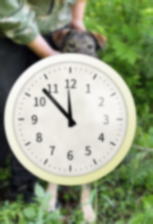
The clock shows **11:53**
